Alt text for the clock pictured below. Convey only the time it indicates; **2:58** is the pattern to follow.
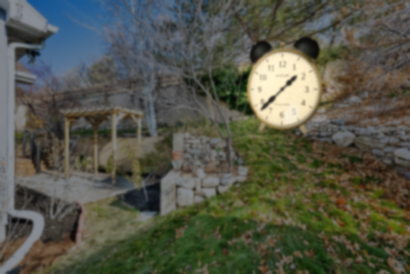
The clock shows **1:38**
